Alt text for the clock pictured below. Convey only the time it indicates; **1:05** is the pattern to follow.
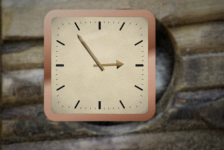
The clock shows **2:54**
